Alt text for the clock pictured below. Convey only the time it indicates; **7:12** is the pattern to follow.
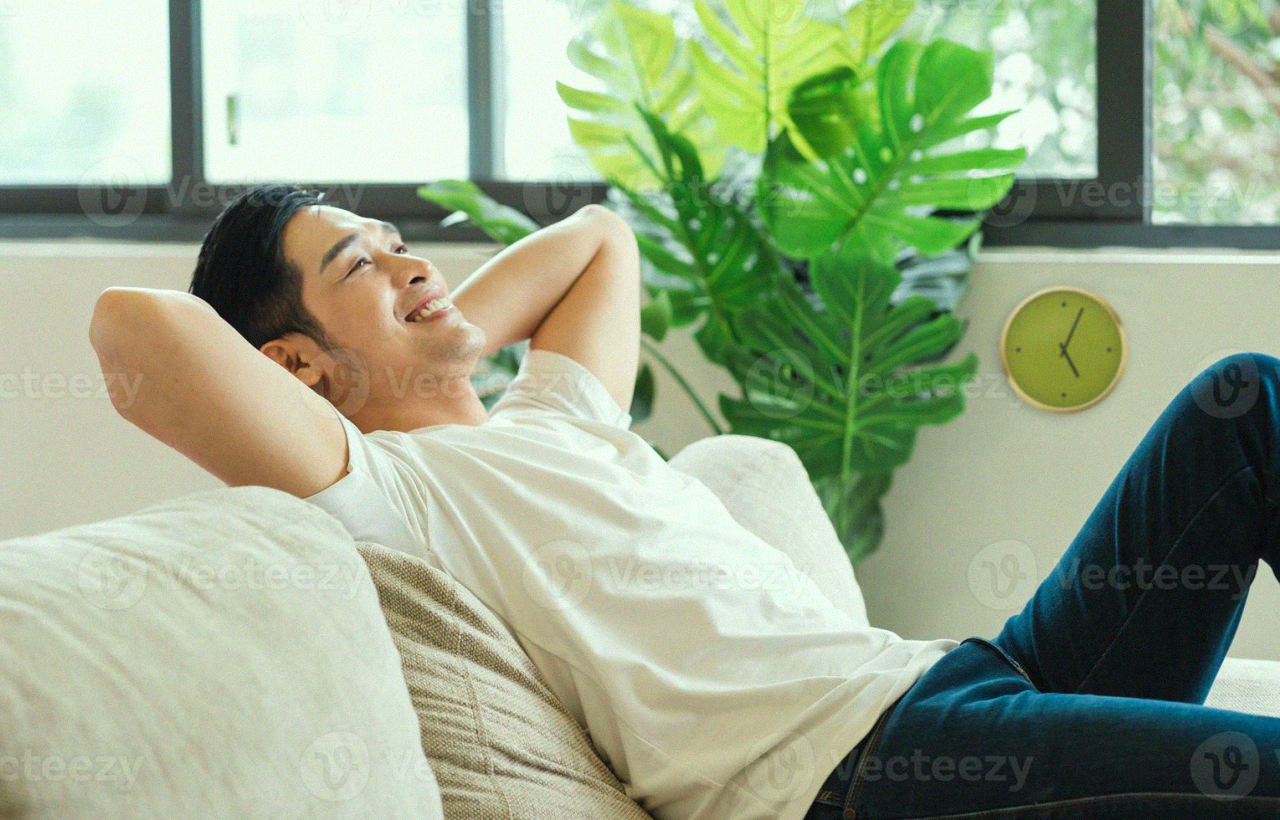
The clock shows **5:04**
